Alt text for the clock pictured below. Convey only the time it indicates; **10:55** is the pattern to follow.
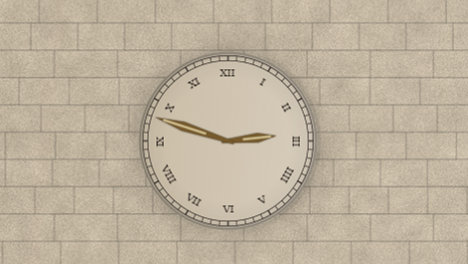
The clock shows **2:48**
